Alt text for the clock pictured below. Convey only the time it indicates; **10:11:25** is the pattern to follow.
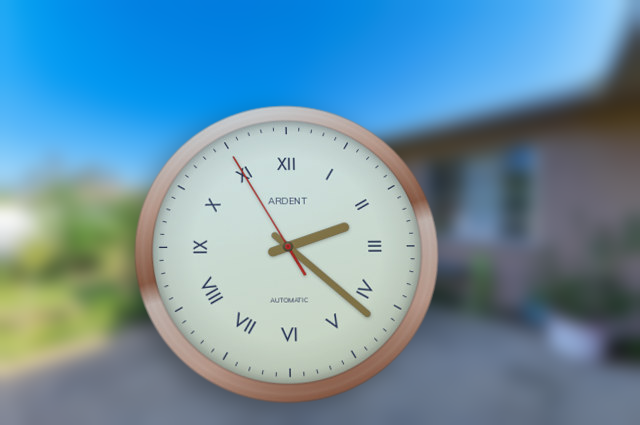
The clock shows **2:21:55**
